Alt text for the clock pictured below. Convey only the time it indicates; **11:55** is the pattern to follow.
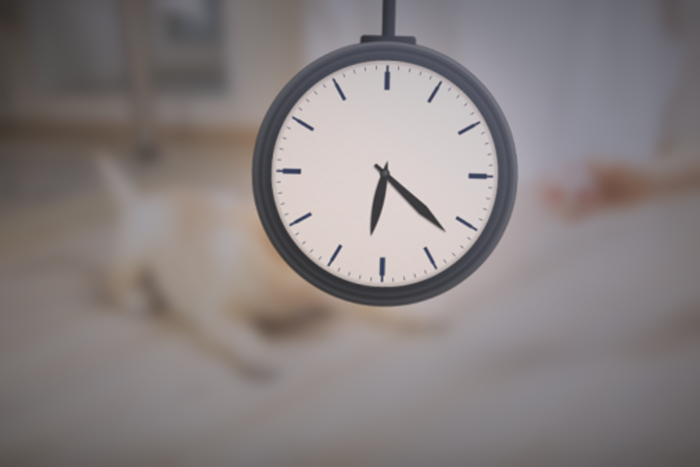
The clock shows **6:22**
